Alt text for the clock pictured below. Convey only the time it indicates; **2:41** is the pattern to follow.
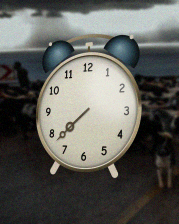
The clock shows **7:38**
